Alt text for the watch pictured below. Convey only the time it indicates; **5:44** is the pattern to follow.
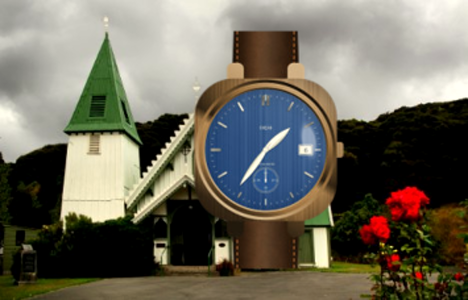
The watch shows **1:36**
